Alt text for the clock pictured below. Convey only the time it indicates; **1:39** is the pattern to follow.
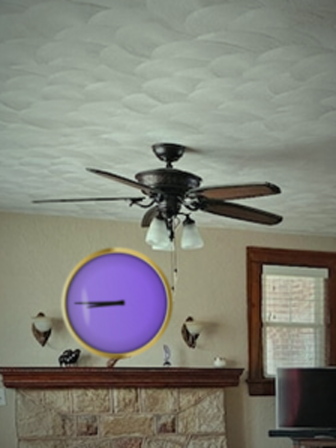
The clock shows **8:45**
